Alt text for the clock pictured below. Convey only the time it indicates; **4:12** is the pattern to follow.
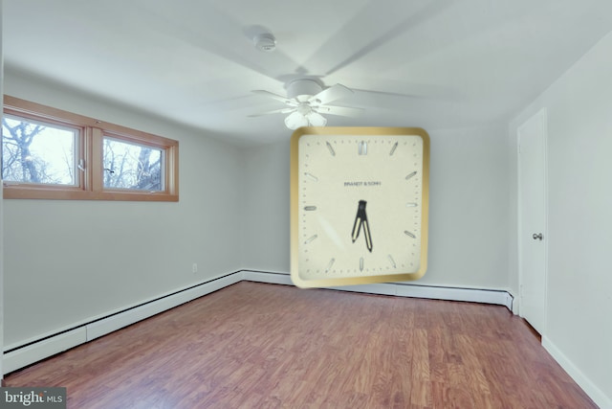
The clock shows **6:28**
